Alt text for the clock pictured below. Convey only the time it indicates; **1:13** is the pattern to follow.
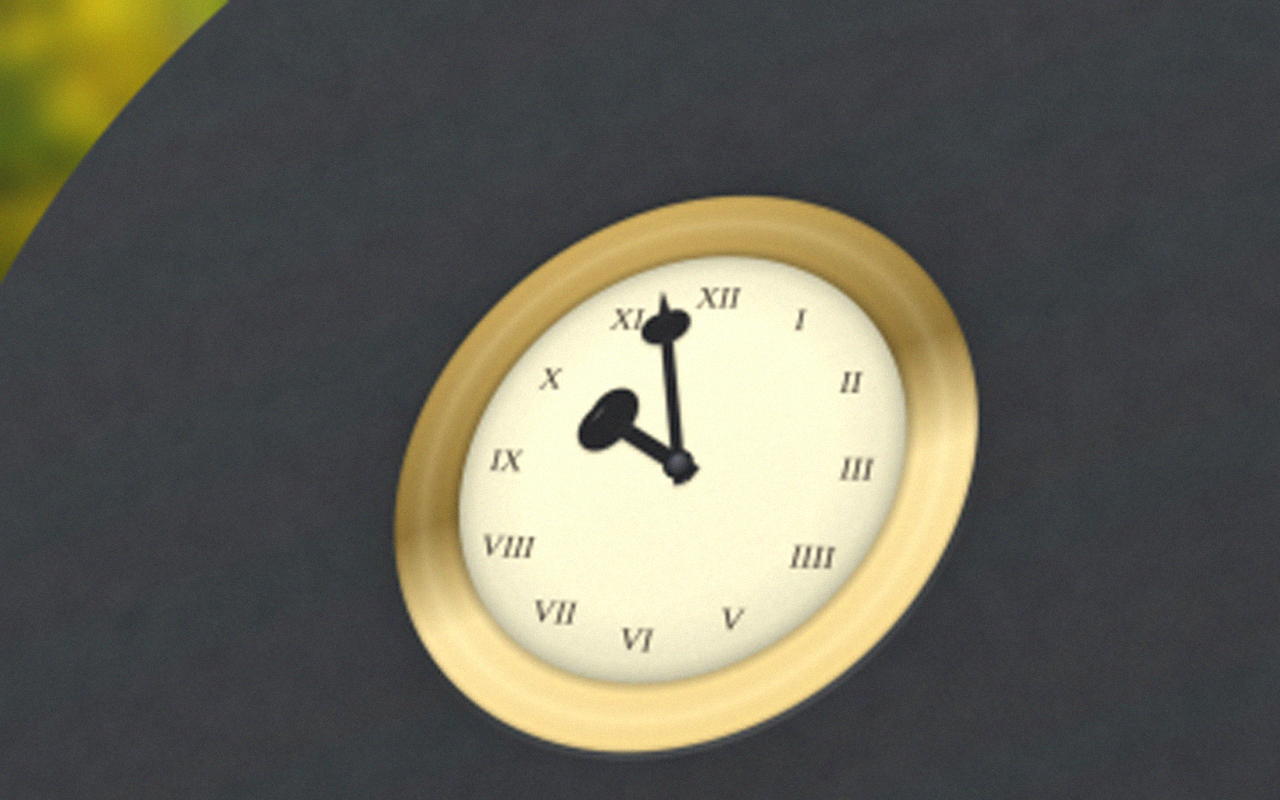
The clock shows **9:57**
